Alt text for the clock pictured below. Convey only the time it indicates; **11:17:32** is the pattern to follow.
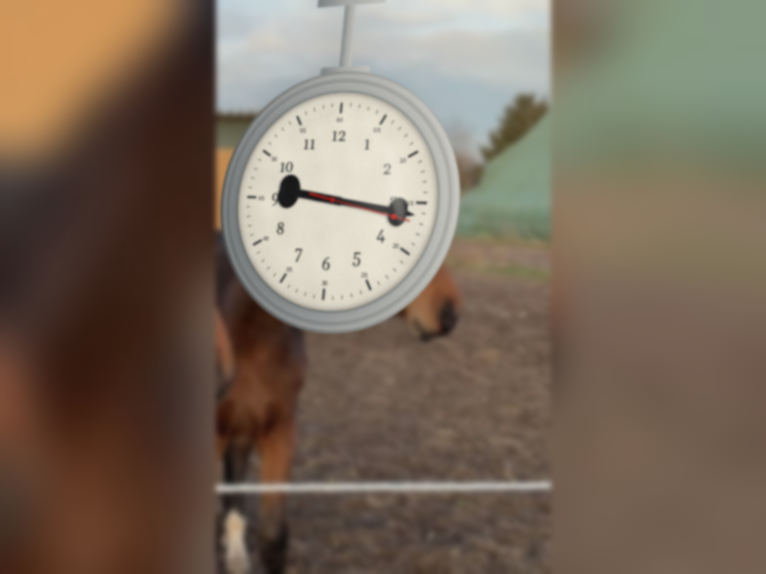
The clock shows **9:16:17**
